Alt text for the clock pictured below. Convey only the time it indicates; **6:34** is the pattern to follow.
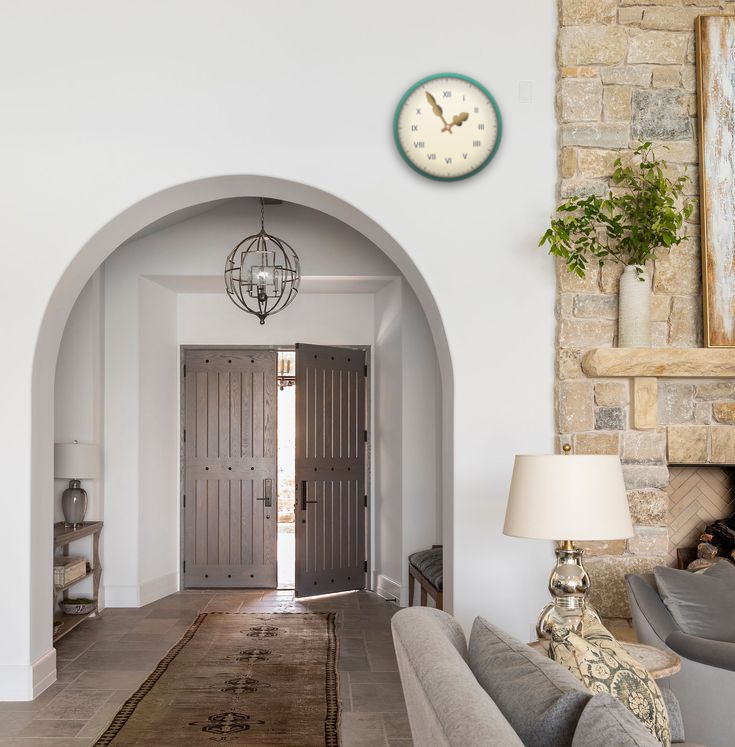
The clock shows **1:55**
